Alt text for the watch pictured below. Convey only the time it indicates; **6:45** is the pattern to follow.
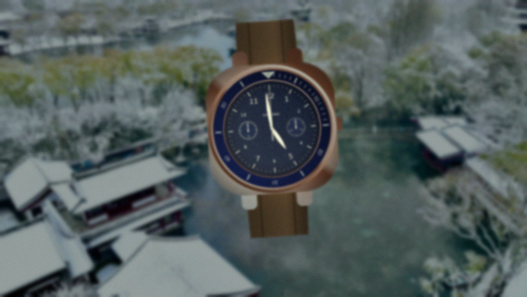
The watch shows **4:59**
